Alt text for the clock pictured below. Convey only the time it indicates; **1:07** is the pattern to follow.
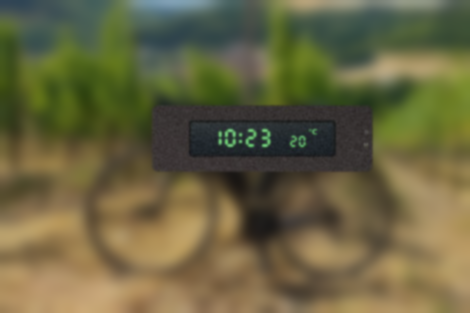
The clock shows **10:23**
